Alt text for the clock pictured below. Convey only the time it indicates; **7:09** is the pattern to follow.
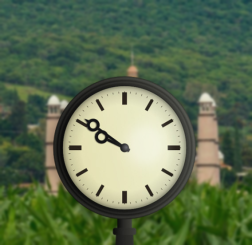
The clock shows **9:51**
